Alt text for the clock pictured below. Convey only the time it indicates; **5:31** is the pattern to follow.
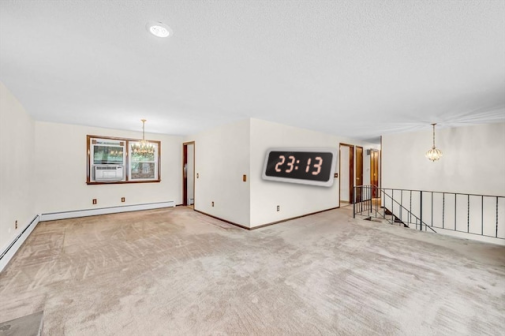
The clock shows **23:13**
